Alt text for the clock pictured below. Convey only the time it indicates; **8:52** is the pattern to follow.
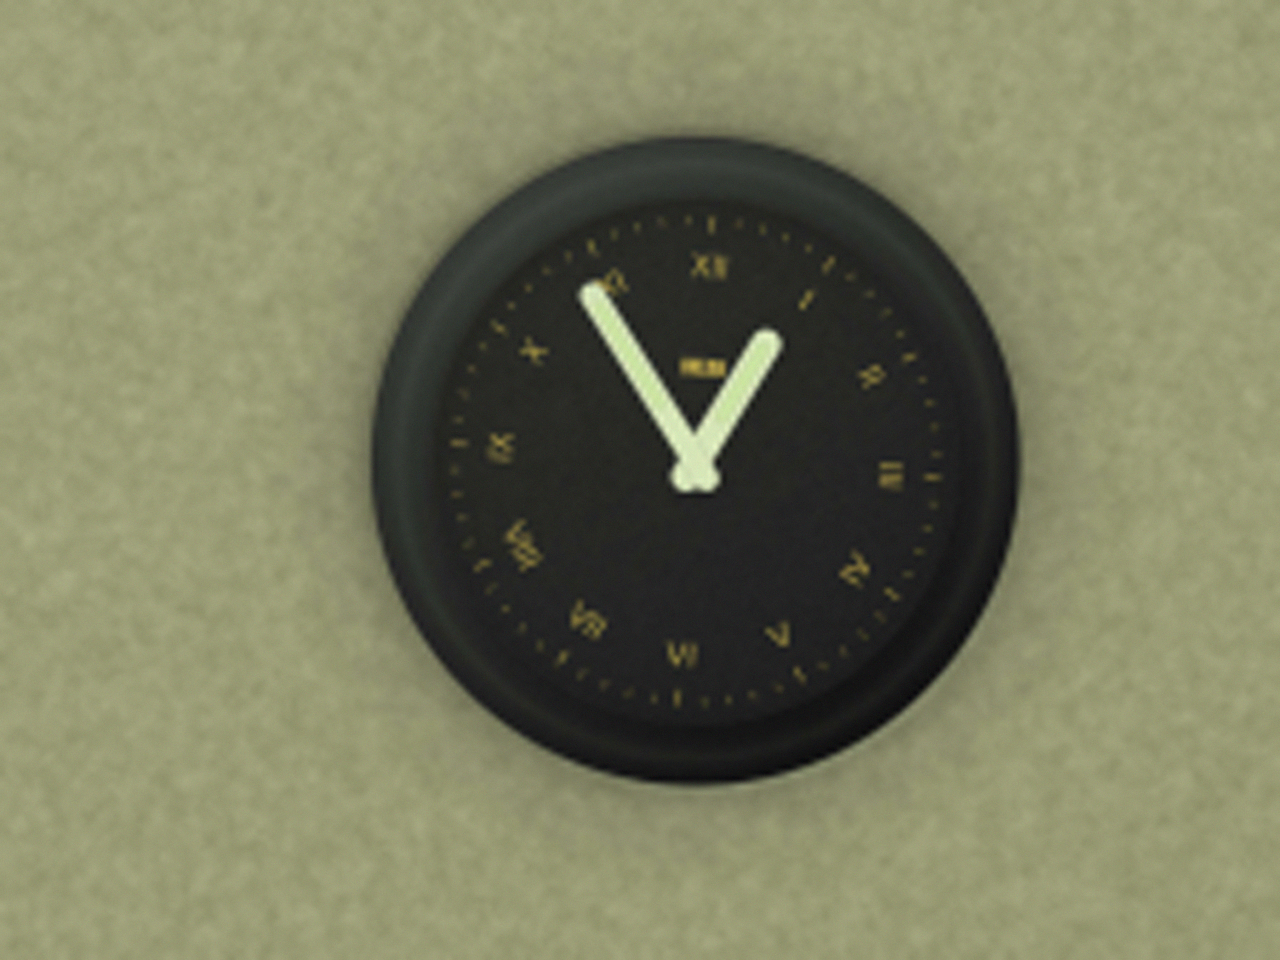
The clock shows **12:54**
